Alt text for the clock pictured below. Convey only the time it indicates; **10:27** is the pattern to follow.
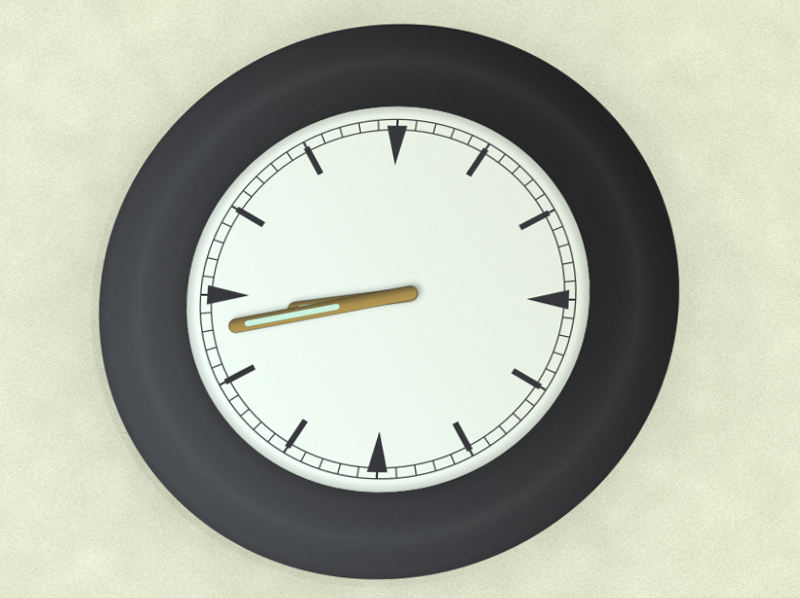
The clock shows **8:43**
